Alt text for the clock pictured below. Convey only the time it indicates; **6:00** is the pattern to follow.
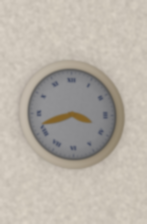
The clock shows **3:42**
